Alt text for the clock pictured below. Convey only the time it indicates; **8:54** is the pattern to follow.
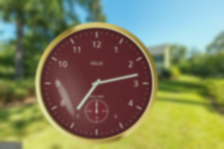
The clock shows **7:13**
